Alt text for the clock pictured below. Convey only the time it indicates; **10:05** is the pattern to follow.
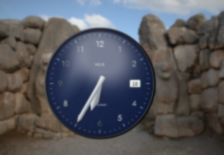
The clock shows **6:35**
